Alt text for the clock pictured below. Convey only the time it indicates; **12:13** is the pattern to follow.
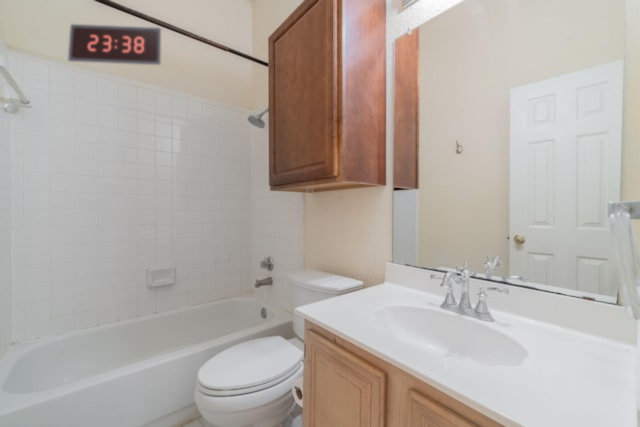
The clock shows **23:38**
